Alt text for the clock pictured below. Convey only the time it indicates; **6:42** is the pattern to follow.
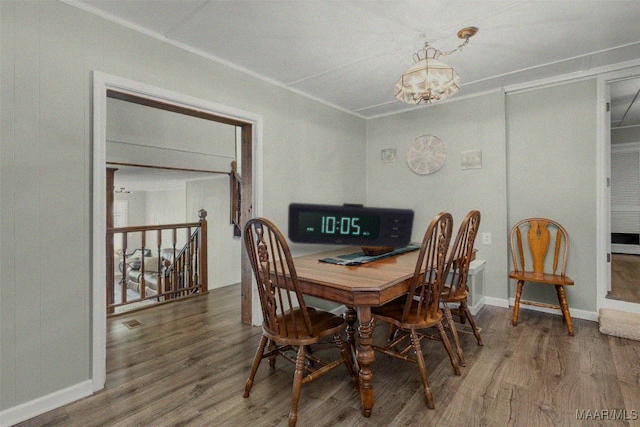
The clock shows **10:05**
